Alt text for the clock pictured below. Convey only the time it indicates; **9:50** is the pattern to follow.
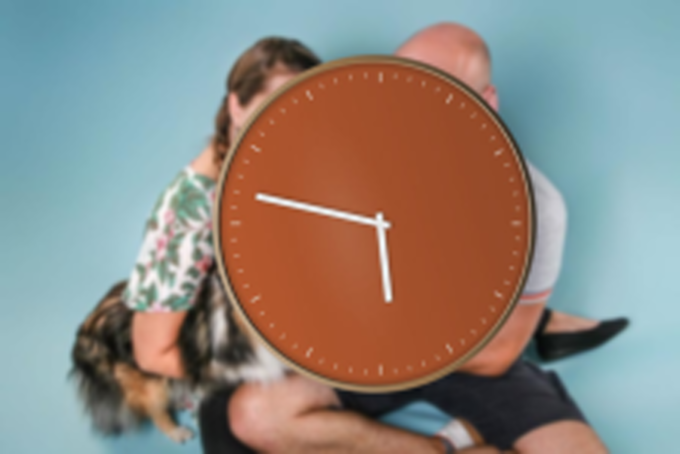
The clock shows **5:47**
